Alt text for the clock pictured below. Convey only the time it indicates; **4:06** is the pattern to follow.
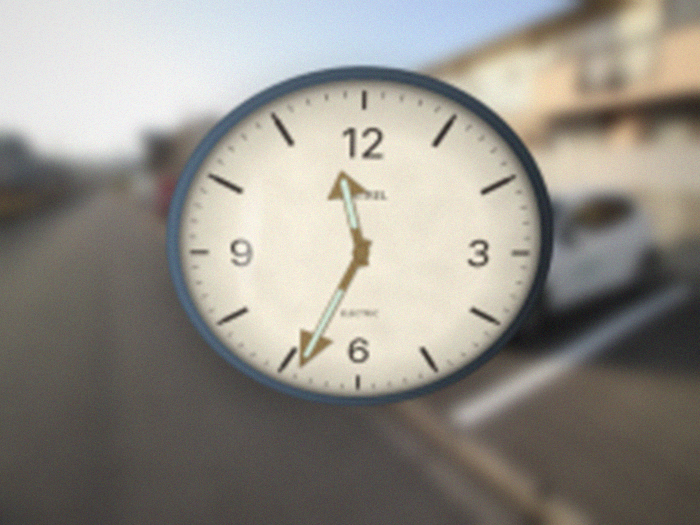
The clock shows **11:34**
